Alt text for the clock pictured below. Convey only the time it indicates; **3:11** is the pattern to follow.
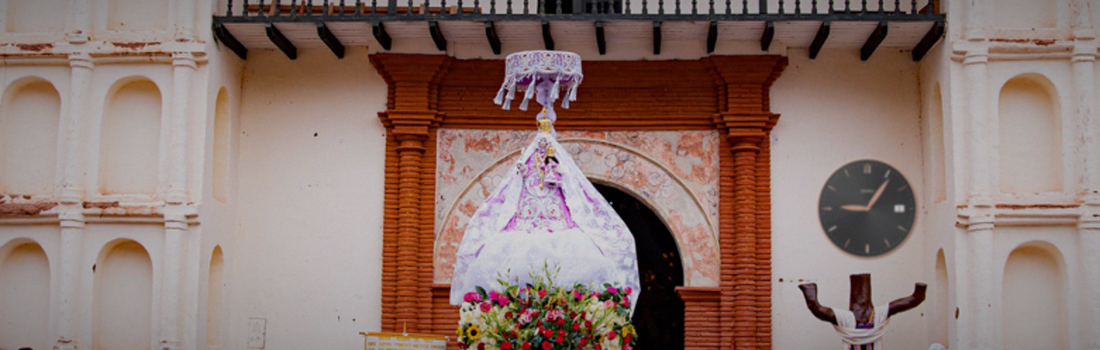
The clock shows **9:06**
